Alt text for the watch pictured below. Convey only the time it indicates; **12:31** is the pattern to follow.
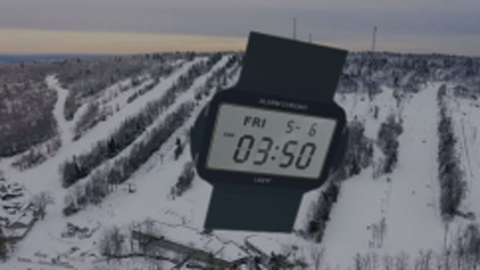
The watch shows **3:50**
